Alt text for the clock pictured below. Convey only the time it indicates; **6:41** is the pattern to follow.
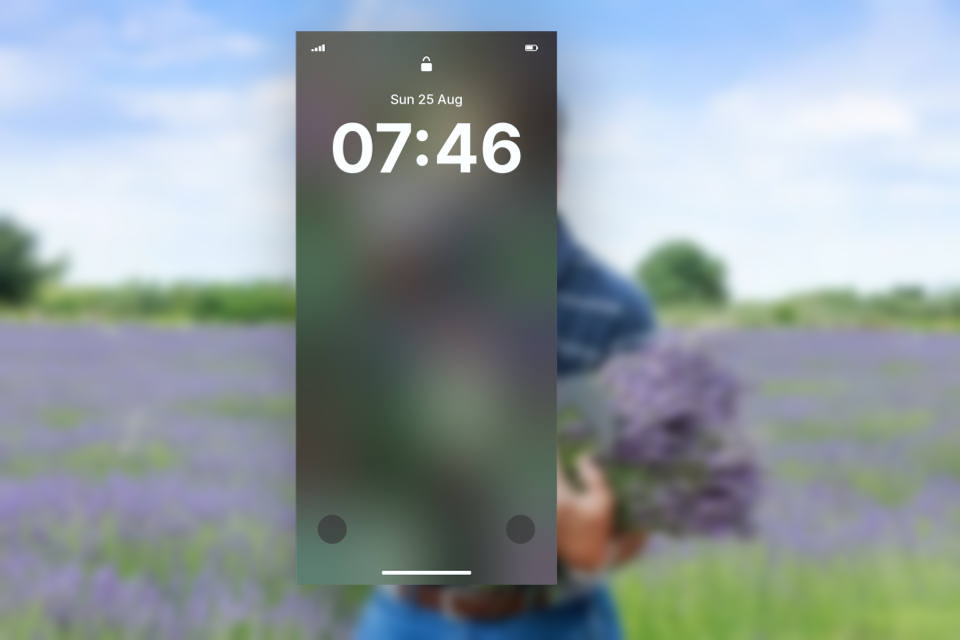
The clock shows **7:46**
